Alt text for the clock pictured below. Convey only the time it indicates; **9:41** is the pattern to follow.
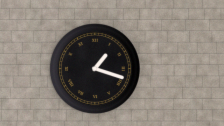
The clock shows **1:18**
